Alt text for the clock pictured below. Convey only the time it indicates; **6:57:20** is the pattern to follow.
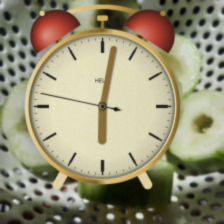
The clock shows **6:01:47**
